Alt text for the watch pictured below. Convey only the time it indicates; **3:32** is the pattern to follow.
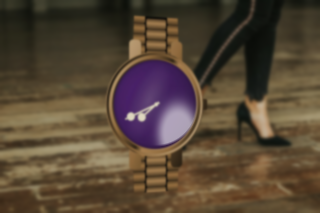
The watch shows **7:41**
